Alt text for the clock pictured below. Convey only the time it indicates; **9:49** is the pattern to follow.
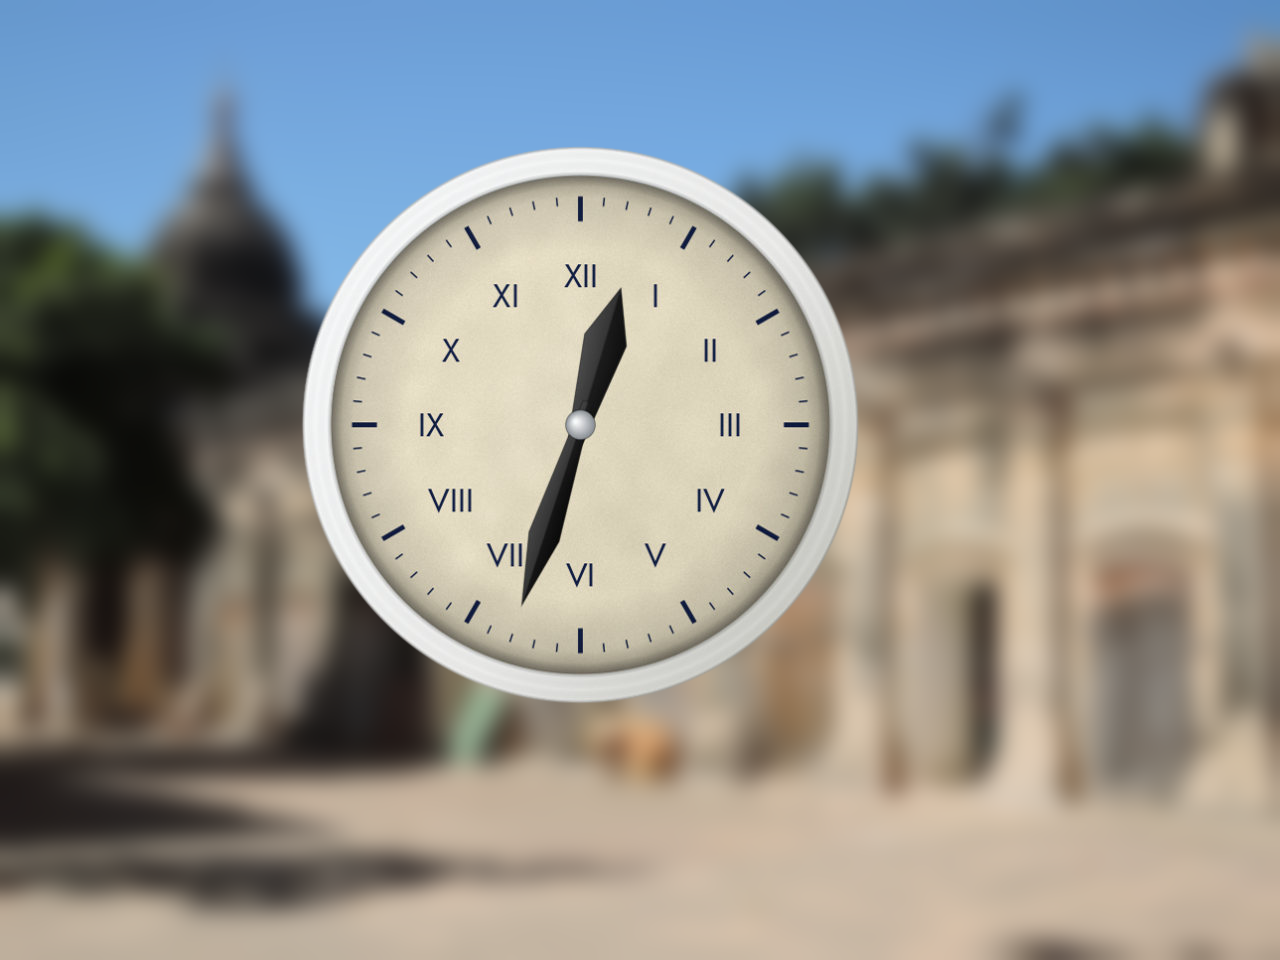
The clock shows **12:33**
